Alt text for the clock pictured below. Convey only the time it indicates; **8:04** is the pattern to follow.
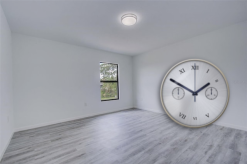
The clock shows **1:50**
